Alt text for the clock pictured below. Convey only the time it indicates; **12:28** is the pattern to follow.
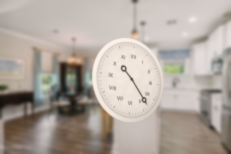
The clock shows **10:23**
